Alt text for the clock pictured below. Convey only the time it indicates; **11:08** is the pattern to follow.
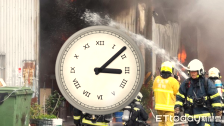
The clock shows **3:08**
